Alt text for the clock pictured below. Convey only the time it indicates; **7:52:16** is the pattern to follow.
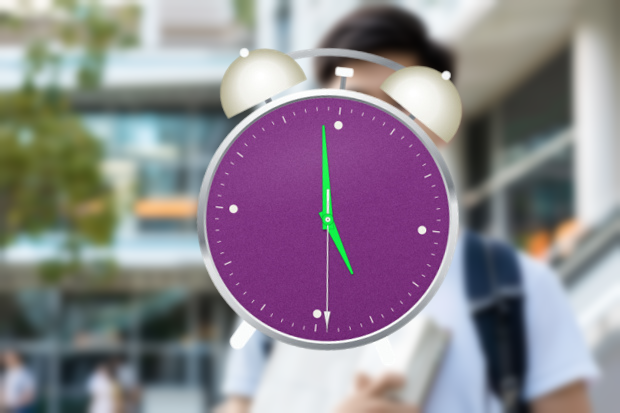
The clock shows **4:58:29**
